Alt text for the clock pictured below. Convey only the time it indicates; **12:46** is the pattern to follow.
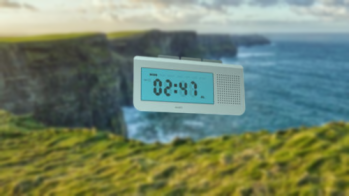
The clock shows **2:47**
